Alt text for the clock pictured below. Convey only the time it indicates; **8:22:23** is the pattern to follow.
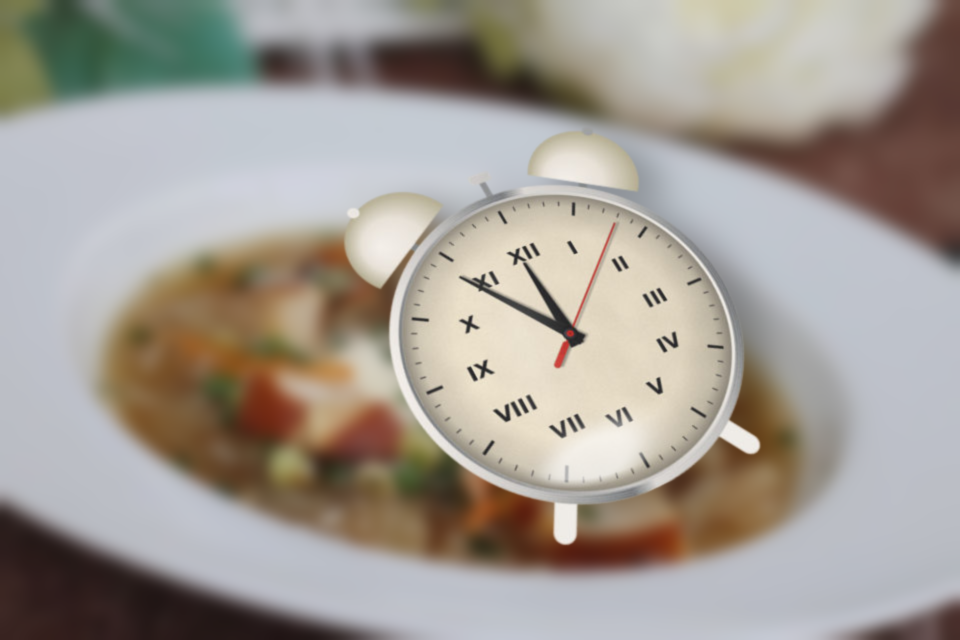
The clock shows **11:54:08**
